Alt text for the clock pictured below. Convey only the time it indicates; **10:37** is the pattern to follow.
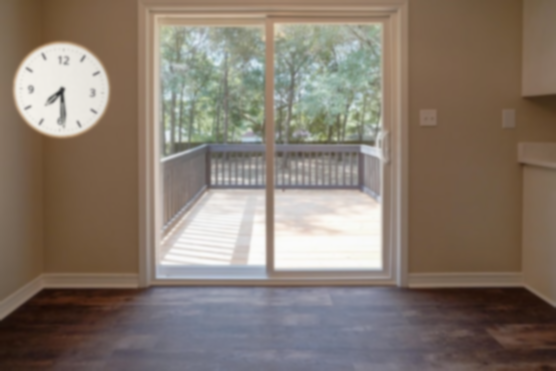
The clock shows **7:29**
